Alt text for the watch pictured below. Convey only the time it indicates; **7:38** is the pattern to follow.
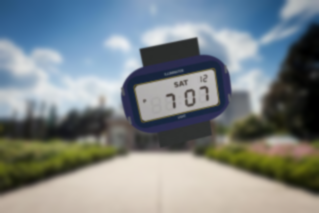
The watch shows **7:07**
